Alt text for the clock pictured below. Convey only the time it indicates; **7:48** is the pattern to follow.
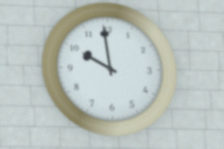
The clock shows **9:59**
